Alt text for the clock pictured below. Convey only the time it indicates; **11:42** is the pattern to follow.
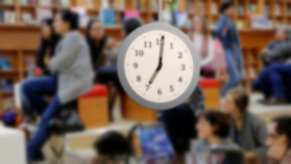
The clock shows **7:01**
